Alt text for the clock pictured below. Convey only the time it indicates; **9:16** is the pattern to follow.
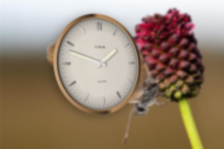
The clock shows **1:48**
